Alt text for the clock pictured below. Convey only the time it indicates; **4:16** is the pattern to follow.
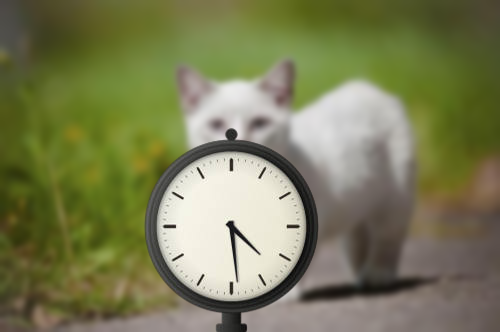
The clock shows **4:29**
